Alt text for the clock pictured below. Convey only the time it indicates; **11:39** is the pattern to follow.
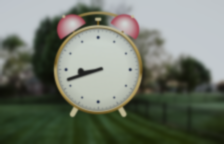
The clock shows **8:42**
